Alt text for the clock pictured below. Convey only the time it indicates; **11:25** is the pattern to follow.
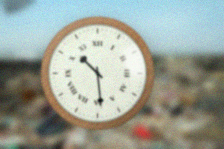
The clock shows **10:29**
